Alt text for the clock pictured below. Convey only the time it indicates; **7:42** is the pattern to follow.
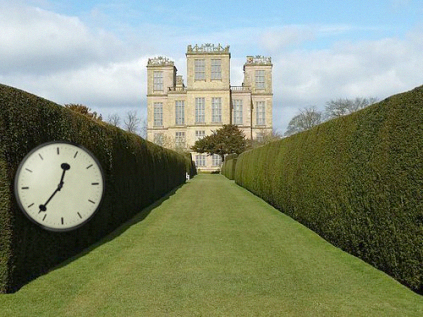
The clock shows **12:37**
